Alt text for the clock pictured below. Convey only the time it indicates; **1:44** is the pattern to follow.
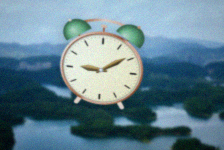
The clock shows **9:09**
